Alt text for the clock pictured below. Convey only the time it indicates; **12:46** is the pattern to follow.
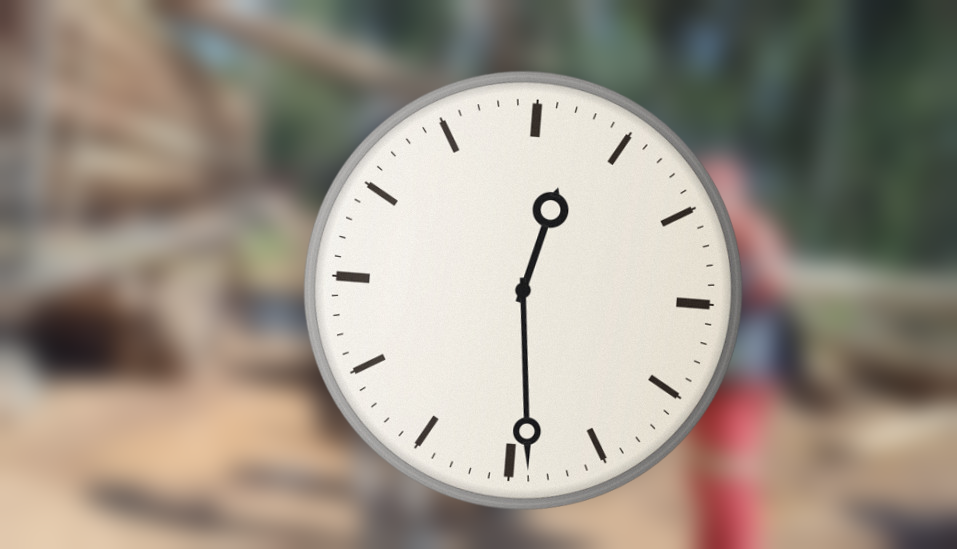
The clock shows **12:29**
